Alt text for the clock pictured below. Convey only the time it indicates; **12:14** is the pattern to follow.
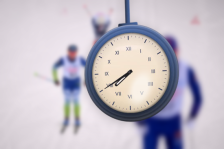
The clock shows **7:40**
